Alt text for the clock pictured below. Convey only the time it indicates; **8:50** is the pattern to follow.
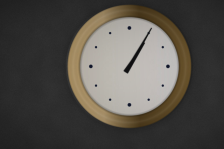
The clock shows **1:05**
